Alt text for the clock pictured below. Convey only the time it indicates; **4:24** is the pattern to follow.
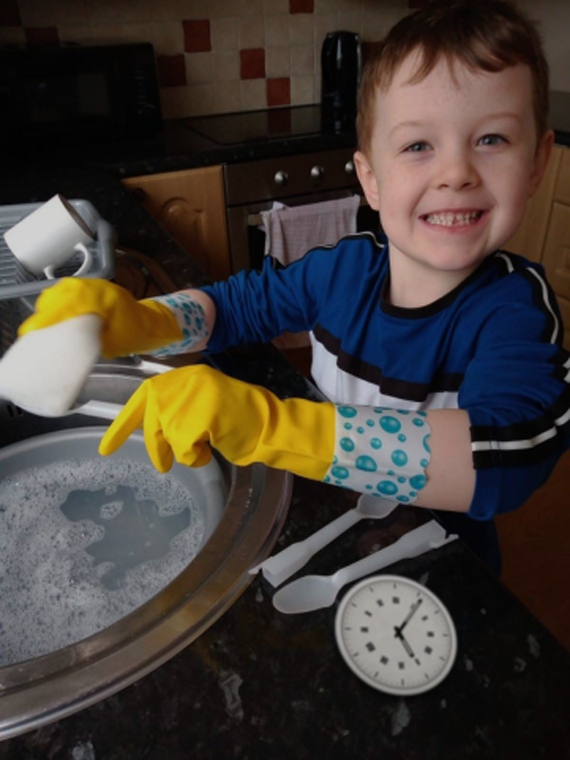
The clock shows **5:06**
